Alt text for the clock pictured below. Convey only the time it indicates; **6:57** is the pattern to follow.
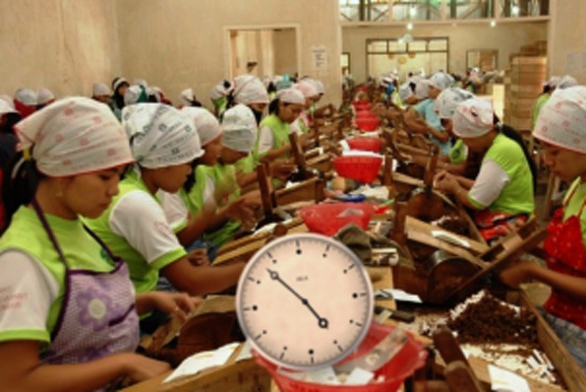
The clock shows **4:53**
